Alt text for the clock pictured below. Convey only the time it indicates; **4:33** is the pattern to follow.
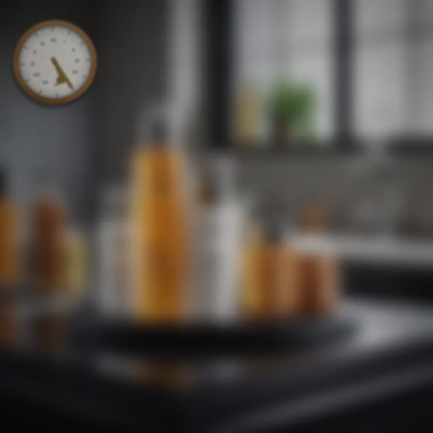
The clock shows **5:25**
